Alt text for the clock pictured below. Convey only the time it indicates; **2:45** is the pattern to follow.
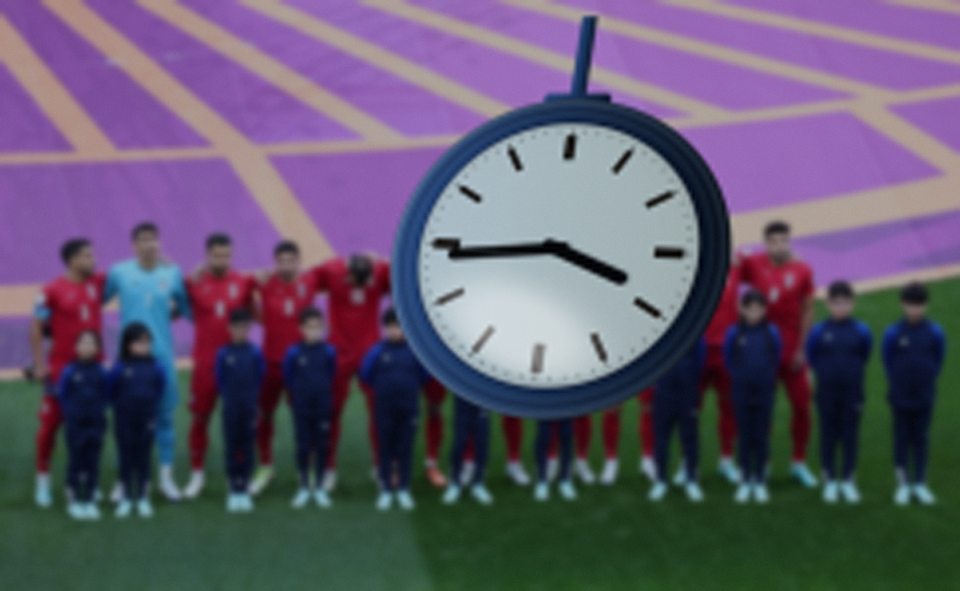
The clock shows **3:44**
